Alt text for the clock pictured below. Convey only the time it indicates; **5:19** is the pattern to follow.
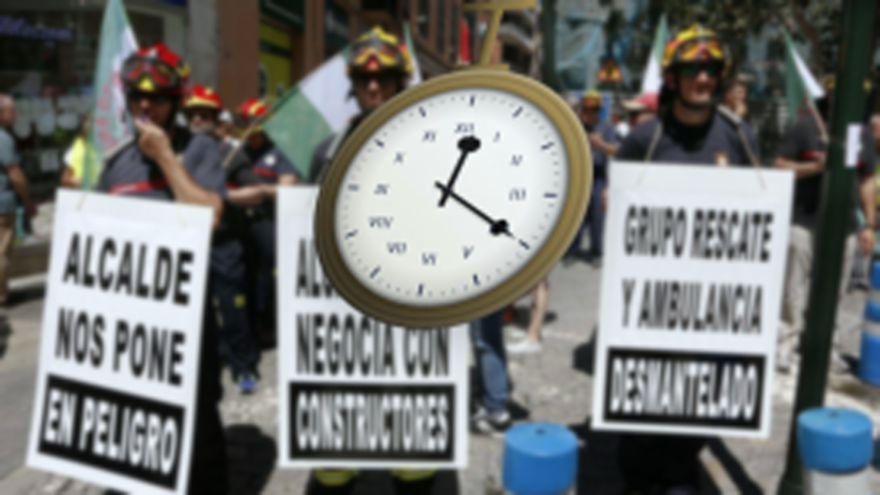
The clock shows **12:20**
